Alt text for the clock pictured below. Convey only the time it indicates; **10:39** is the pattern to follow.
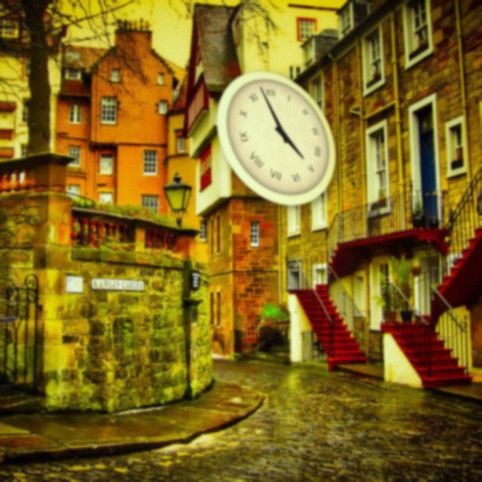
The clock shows **4:58**
